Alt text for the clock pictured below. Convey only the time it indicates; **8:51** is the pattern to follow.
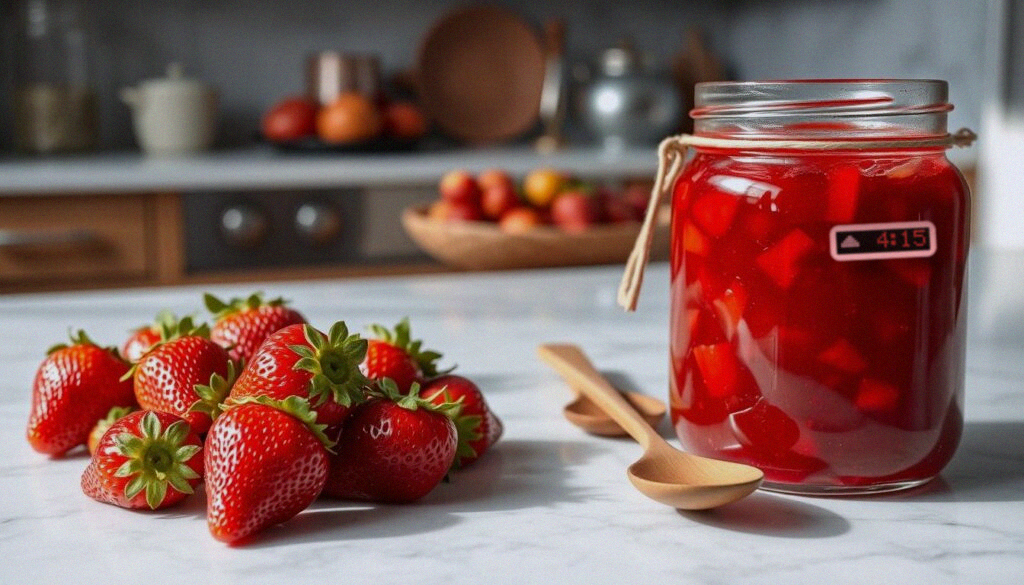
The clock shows **4:15**
